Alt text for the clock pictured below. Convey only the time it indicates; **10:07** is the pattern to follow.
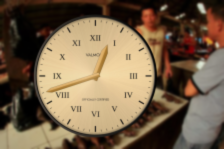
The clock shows **12:42**
